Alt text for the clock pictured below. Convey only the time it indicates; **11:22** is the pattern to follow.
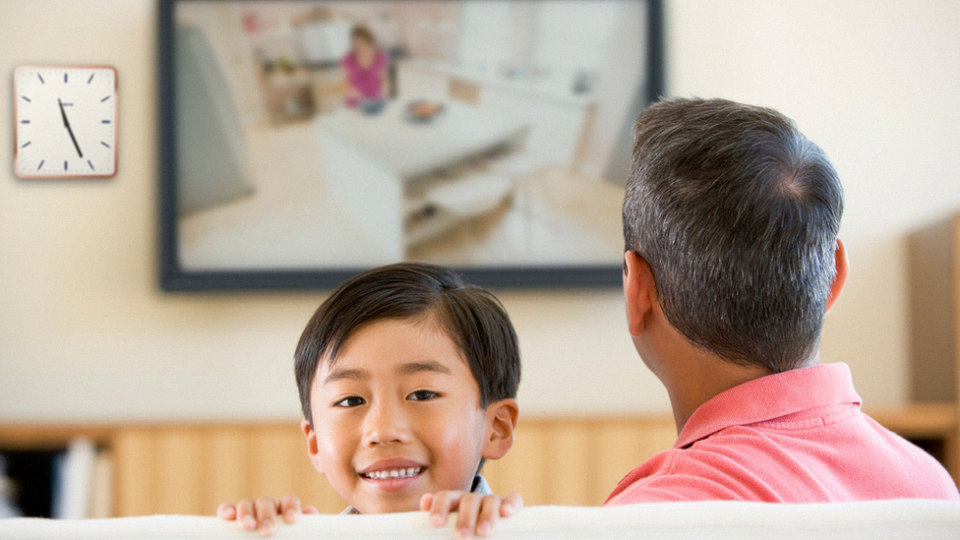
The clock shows **11:26**
